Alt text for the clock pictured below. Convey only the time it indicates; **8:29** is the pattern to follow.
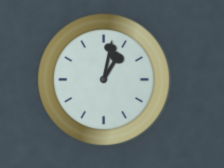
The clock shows **1:02**
